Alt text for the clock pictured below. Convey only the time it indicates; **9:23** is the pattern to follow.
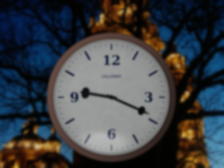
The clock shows **9:19**
